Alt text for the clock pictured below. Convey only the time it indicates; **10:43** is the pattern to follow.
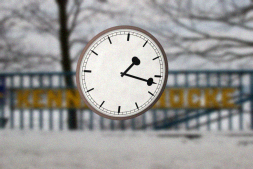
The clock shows **1:17**
